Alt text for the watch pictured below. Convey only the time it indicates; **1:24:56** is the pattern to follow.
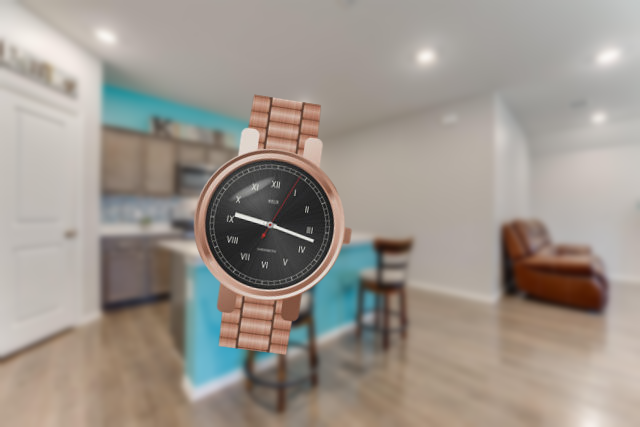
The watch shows **9:17:04**
